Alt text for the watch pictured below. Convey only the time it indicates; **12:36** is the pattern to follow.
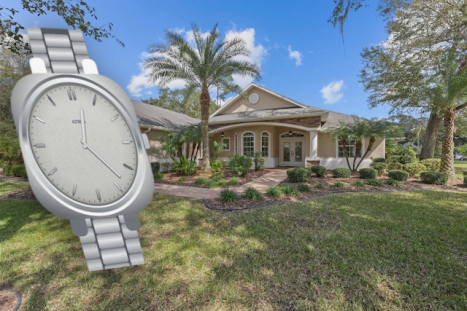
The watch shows **12:23**
